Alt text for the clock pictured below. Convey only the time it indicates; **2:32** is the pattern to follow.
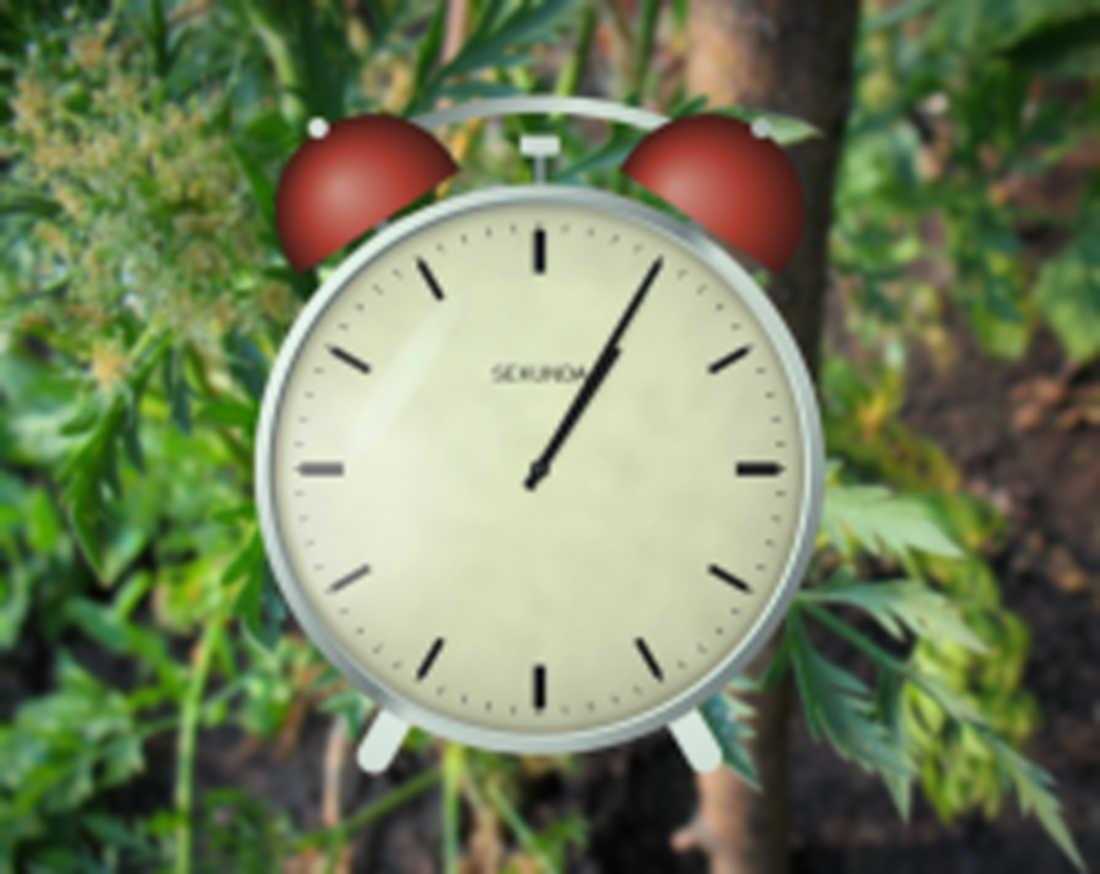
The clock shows **1:05**
